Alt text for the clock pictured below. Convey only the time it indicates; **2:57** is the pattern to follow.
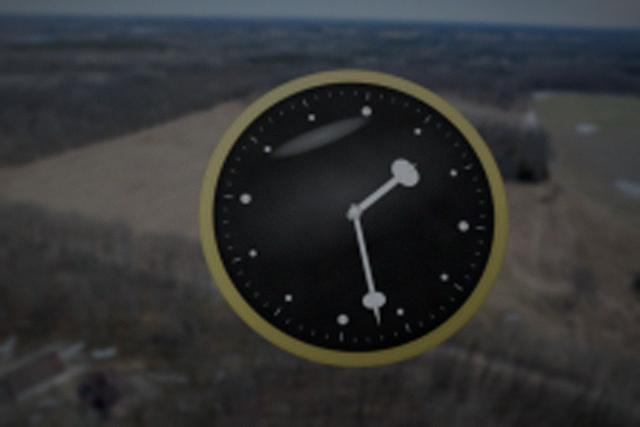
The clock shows **1:27**
